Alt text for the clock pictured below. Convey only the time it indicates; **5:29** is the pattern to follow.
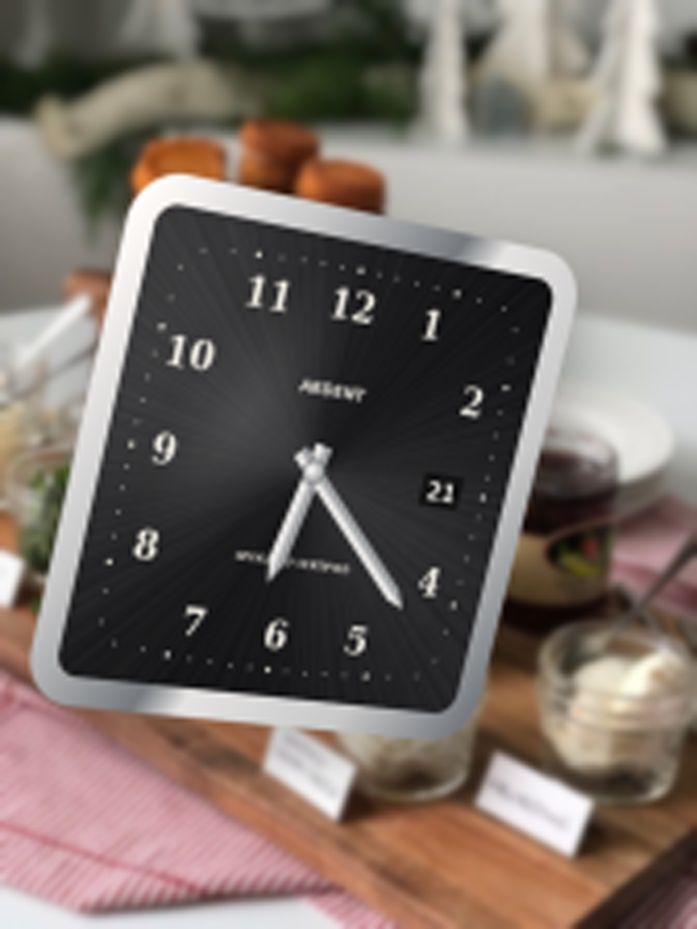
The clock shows **6:22**
